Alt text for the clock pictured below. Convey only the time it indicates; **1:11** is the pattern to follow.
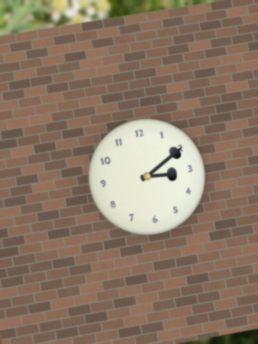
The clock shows **3:10**
